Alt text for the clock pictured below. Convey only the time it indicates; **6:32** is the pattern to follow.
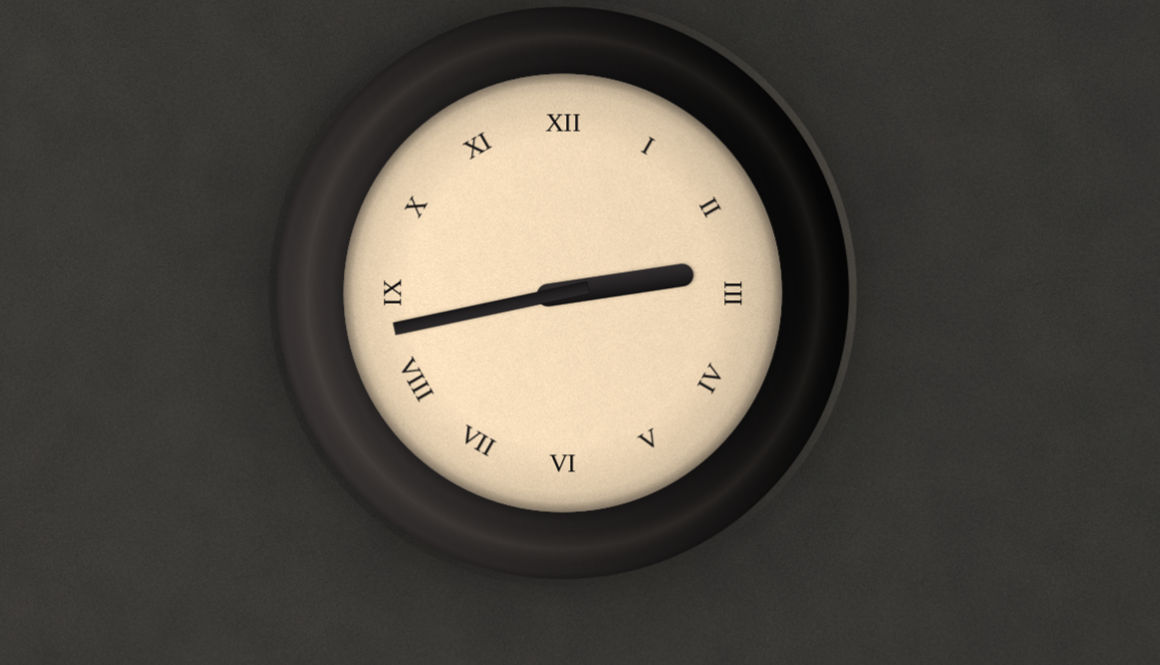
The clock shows **2:43**
